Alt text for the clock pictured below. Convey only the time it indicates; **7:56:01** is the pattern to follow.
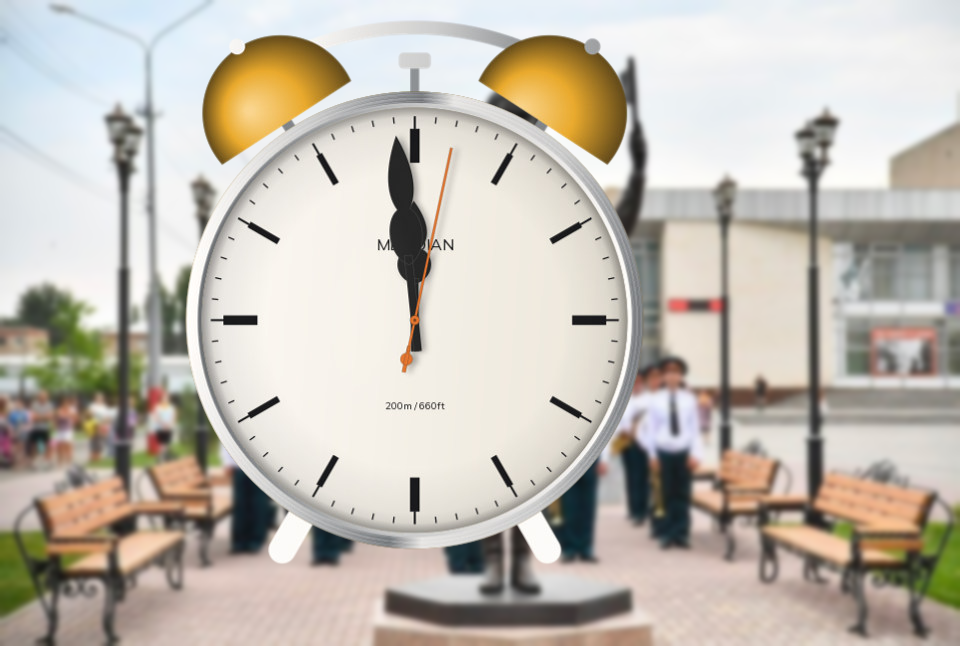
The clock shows **11:59:02**
